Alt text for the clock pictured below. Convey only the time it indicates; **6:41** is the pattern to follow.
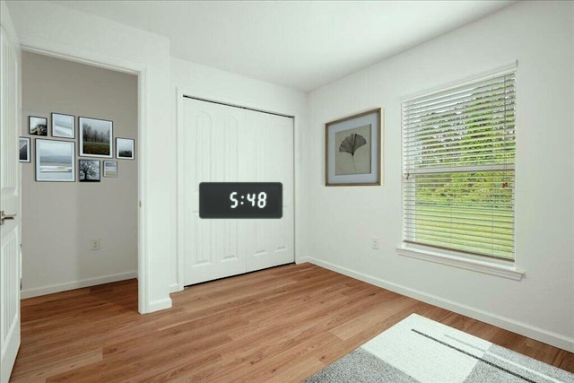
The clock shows **5:48**
